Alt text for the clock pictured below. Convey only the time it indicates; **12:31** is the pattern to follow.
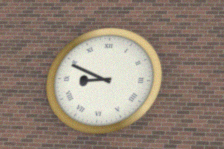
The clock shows **8:49**
